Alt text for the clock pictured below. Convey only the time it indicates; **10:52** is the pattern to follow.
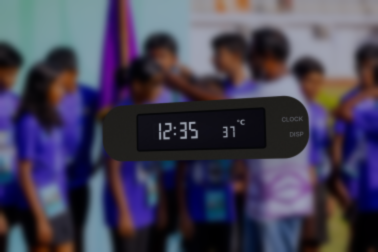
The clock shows **12:35**
